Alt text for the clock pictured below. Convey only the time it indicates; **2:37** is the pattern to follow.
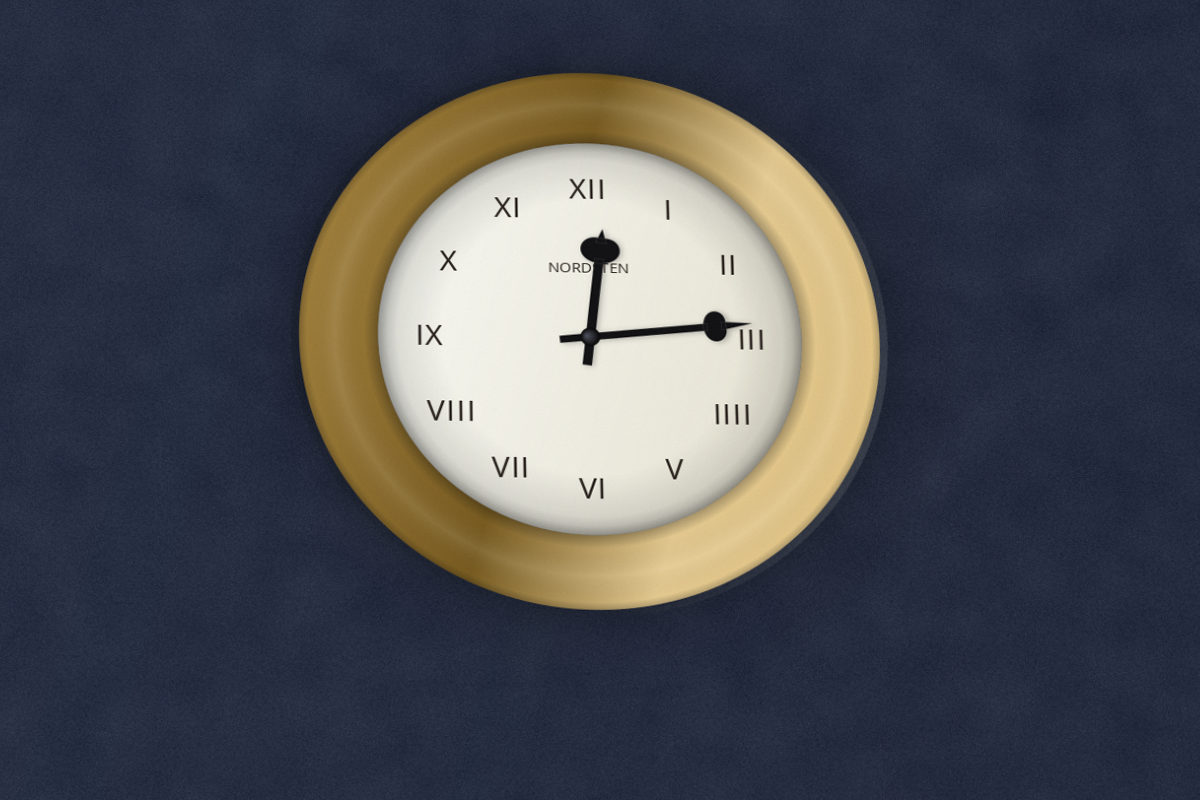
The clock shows **12:14**
